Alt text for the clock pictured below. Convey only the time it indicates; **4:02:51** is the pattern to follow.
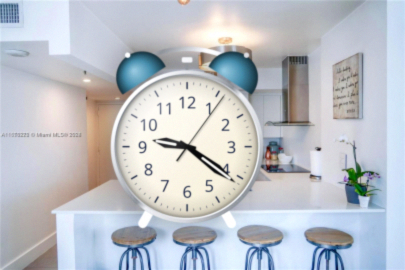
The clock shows **9:21:06**
